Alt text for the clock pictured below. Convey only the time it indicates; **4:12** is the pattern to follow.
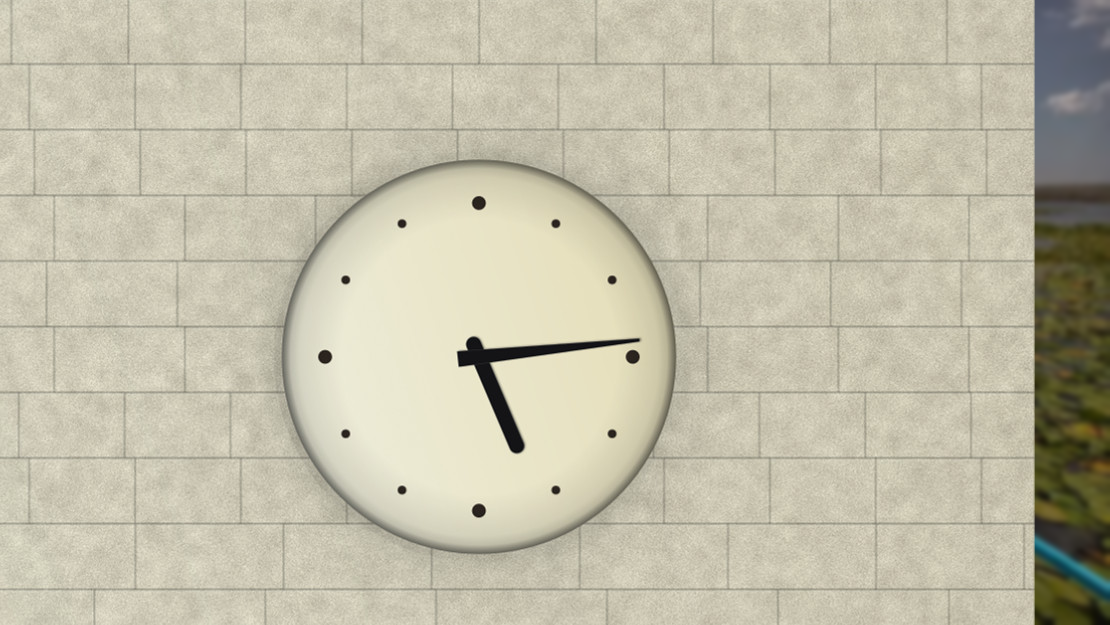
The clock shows **5:14**
